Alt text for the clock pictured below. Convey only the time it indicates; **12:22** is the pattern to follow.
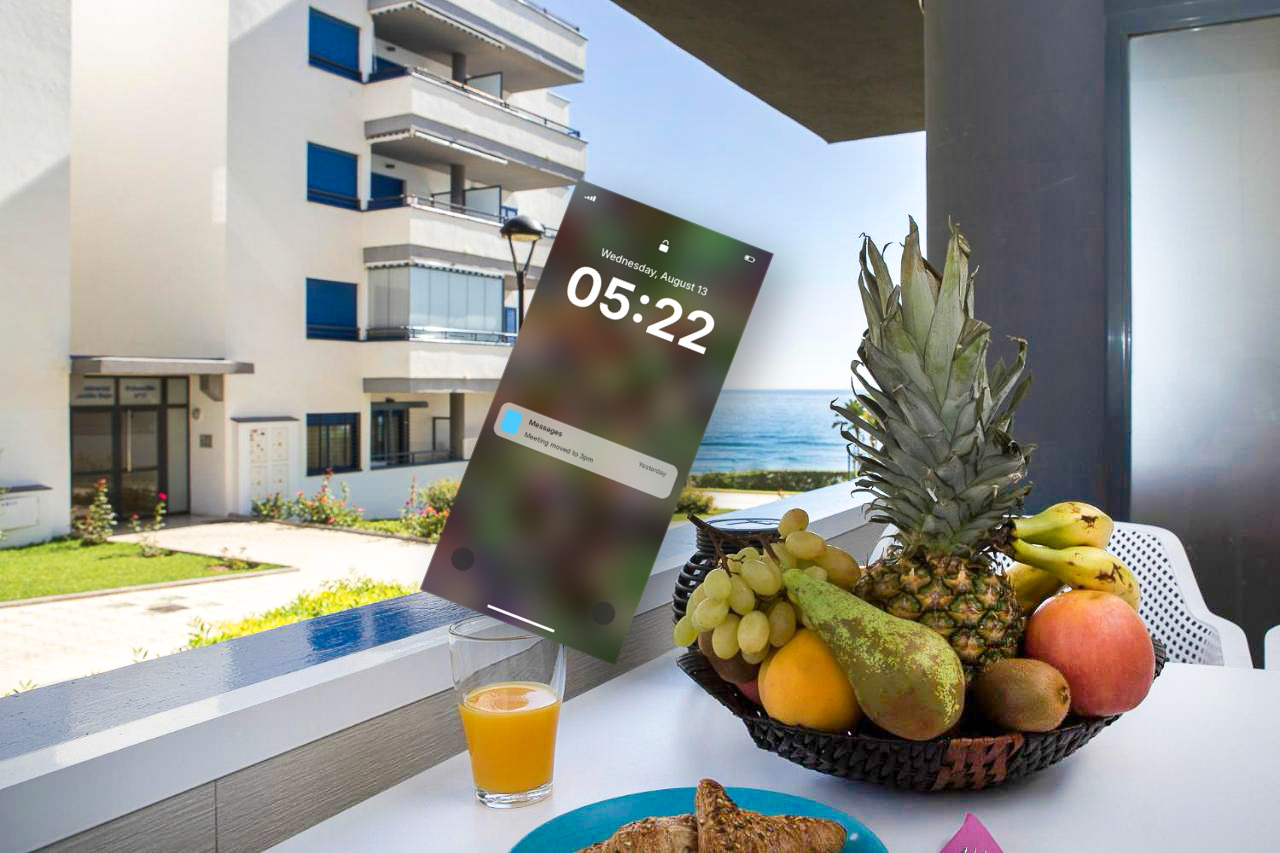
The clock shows **5:22**
